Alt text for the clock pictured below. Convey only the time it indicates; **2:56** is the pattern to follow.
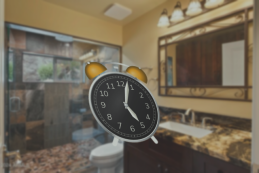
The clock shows **5:03**
